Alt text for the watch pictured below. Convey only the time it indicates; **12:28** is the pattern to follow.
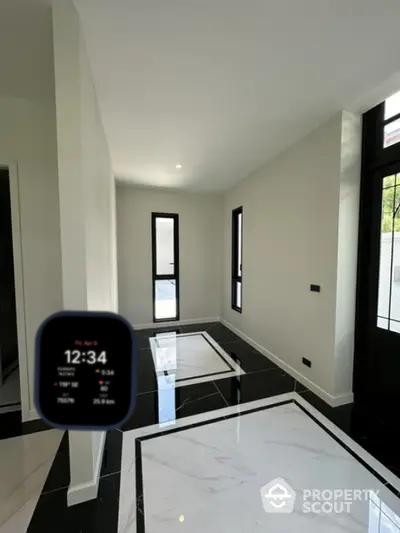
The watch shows **12:34**
